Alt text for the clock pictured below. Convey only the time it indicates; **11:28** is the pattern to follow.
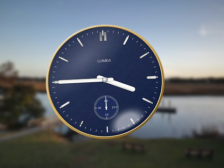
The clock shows **3:45**
